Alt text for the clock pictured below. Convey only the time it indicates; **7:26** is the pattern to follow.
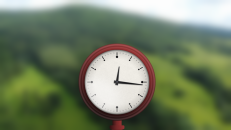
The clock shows **12:16**
